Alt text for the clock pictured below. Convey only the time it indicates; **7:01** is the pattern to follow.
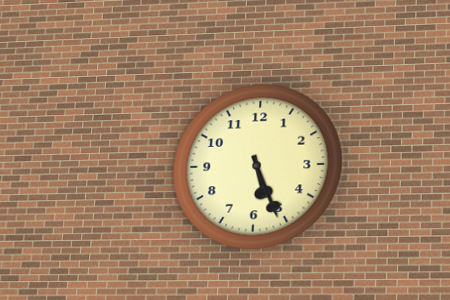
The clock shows **5:26**
